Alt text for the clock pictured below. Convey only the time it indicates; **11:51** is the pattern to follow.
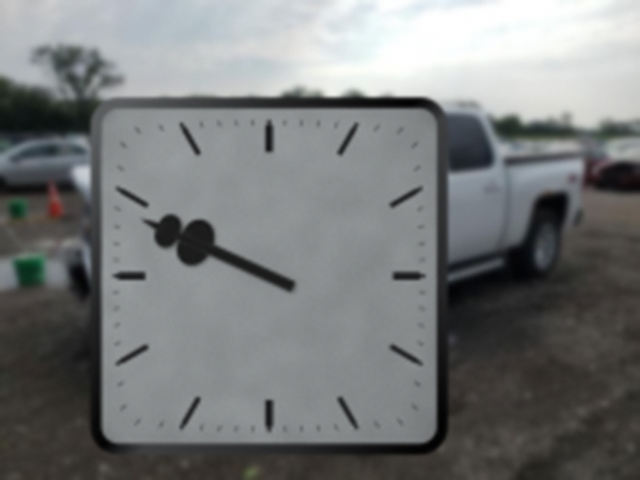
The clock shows **9:49**
